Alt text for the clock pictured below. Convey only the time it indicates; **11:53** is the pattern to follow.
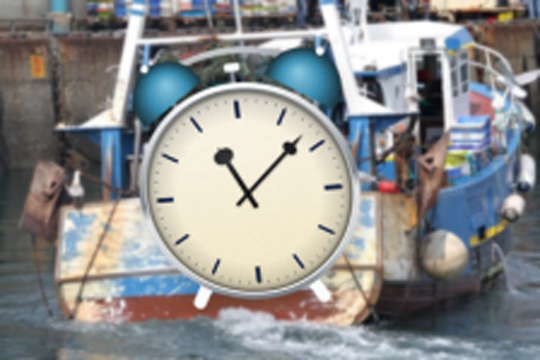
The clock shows **11:08**
